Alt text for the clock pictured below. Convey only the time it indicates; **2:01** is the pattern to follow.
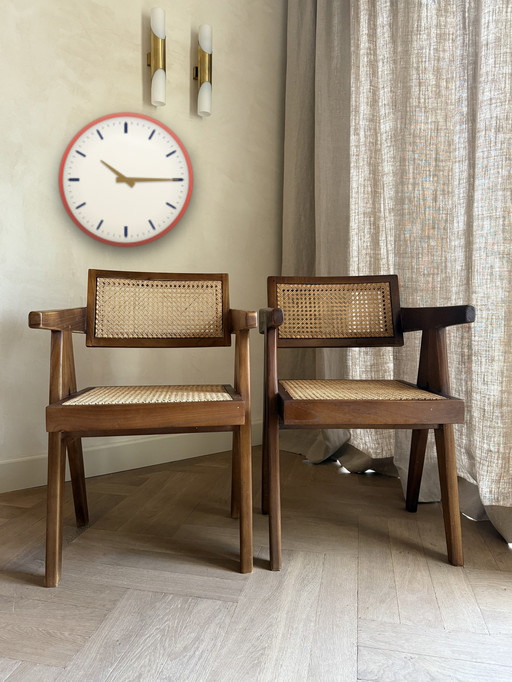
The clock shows **10:15**
